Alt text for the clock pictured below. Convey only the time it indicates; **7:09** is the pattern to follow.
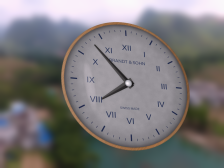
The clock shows **7:53**
